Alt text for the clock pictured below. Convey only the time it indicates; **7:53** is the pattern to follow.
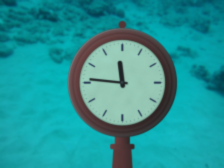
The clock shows **11:46**
